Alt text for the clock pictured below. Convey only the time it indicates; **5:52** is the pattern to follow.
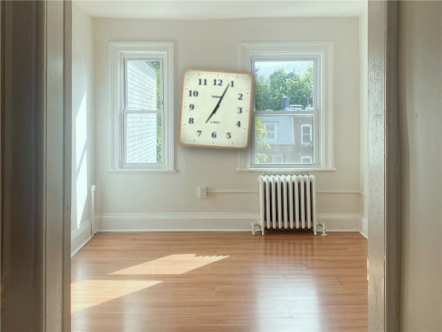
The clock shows **7:04**
